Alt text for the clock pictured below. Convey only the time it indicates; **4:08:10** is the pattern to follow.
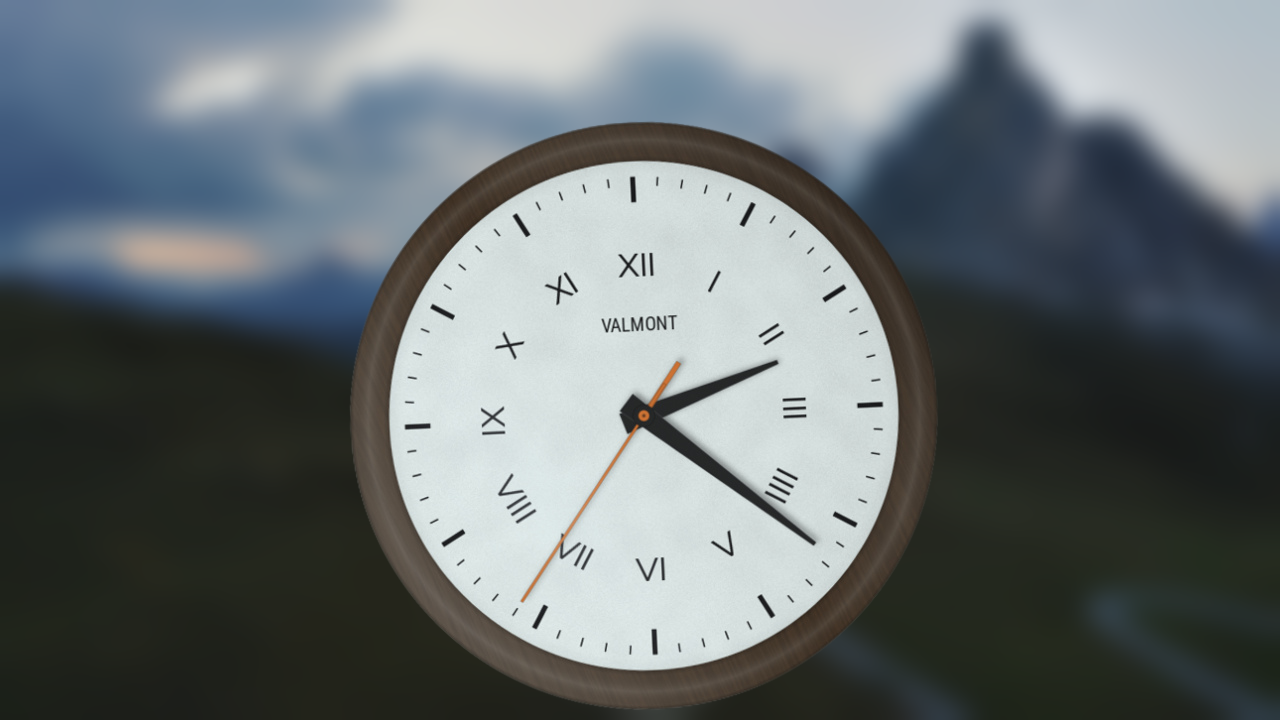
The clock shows **2:21:36**
